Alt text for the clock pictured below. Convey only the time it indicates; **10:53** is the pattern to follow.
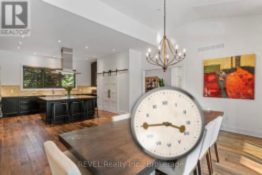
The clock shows **3:45**
